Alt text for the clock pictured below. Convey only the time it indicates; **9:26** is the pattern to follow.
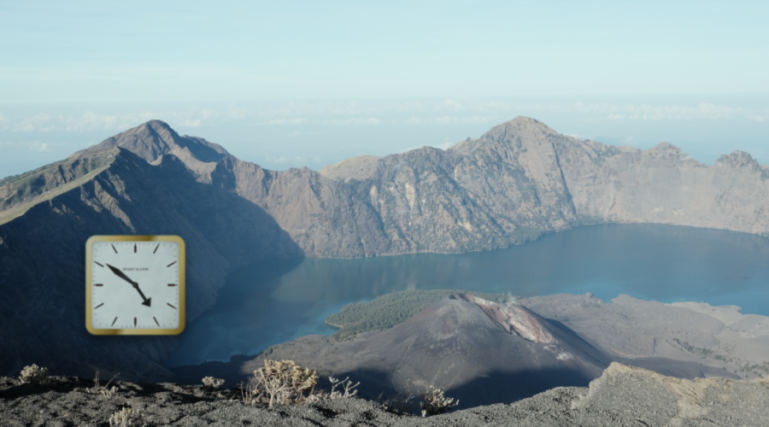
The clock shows **4:51**
